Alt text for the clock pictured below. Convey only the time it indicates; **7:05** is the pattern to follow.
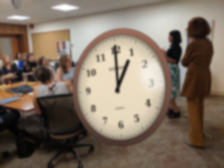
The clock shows **1:00**
